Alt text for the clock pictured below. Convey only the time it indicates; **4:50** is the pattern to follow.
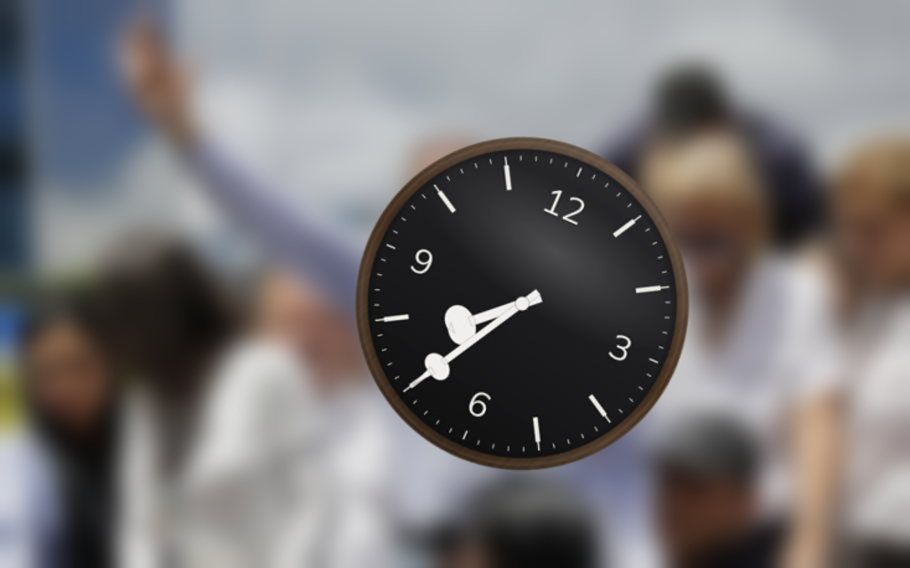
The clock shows **7:35**
